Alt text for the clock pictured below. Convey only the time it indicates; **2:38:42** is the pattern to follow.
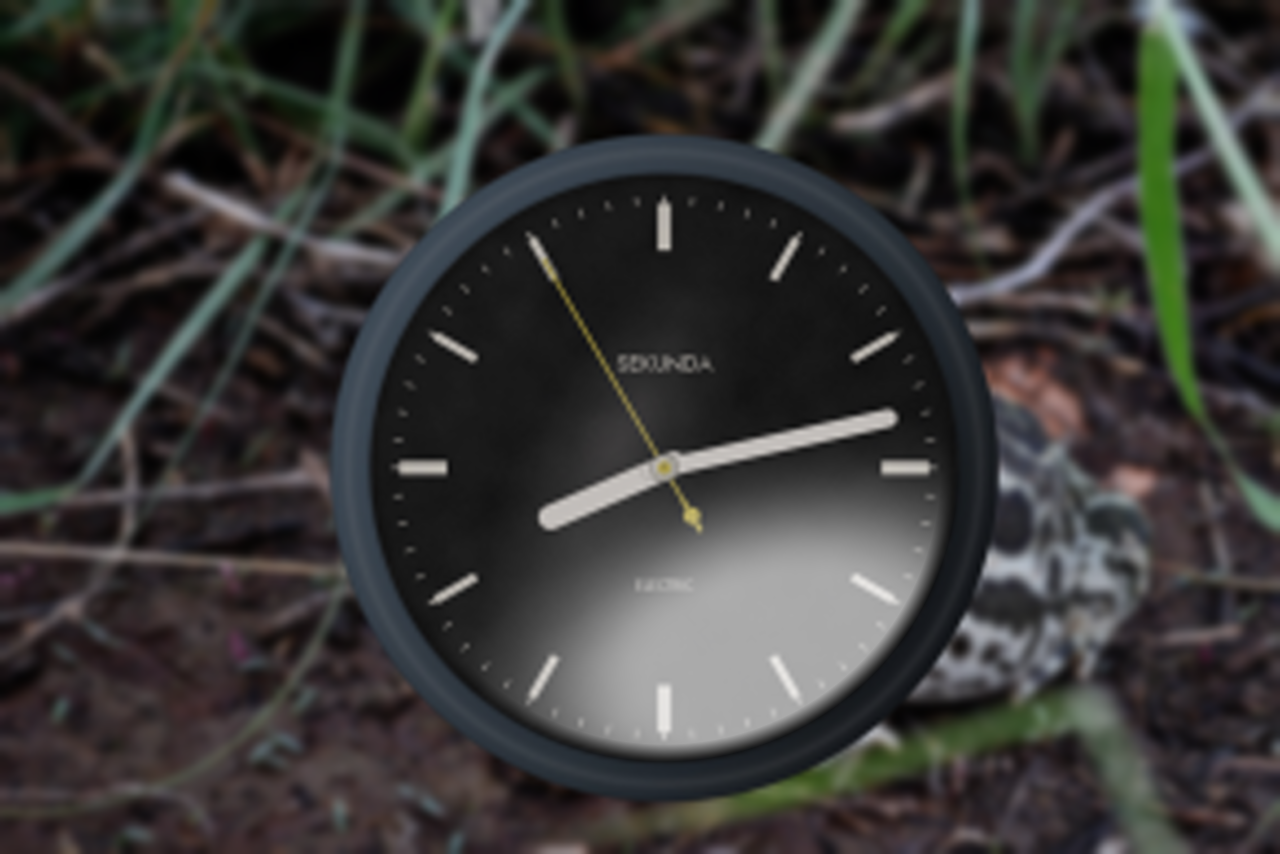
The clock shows **8:12:55**
